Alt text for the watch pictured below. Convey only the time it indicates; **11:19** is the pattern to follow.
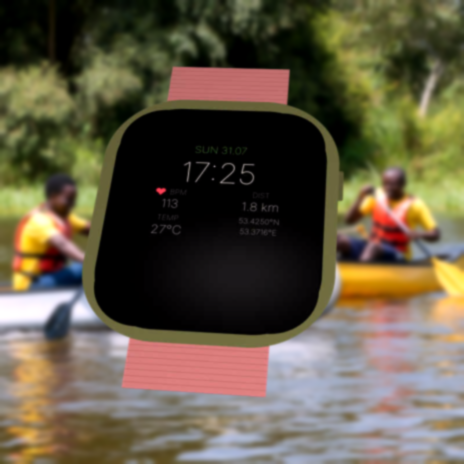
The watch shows **17:25**
